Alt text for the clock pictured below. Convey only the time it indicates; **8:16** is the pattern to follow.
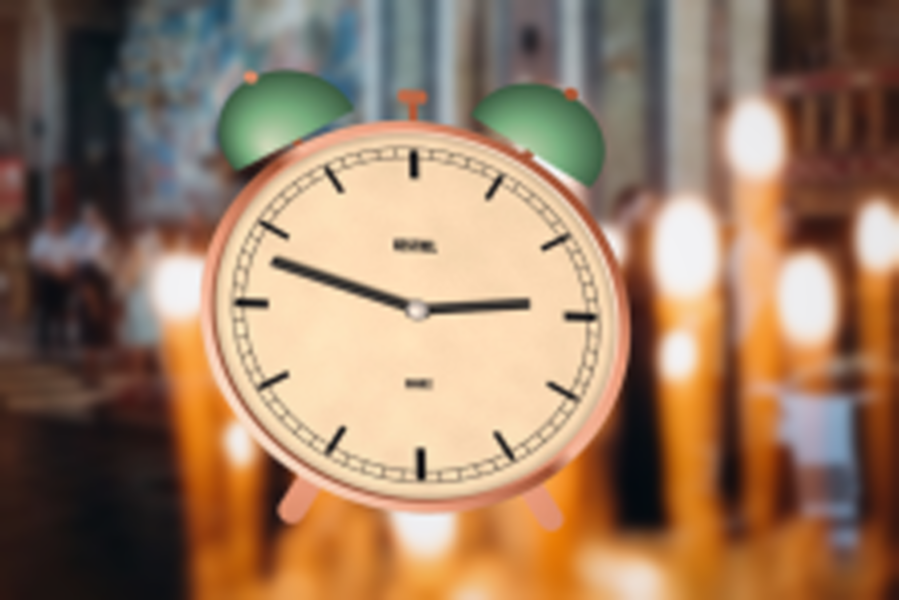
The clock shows **2:48**
